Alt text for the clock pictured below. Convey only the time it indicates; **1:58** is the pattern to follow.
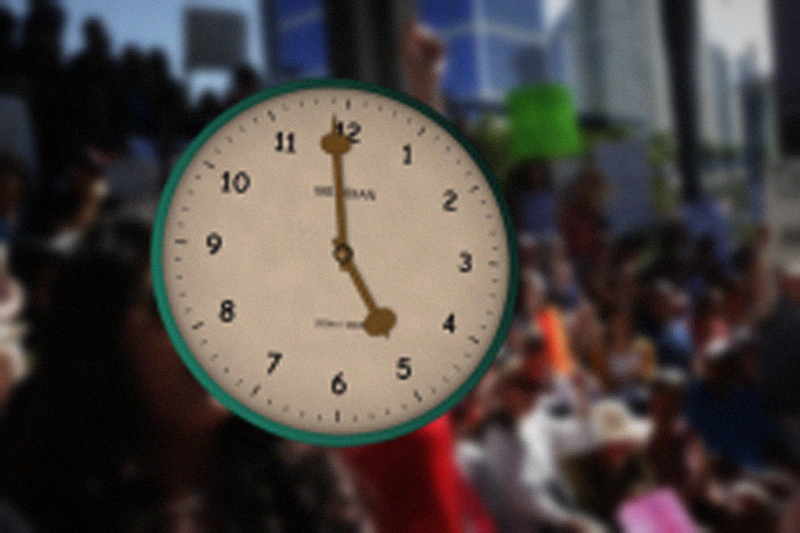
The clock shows **4:59**
